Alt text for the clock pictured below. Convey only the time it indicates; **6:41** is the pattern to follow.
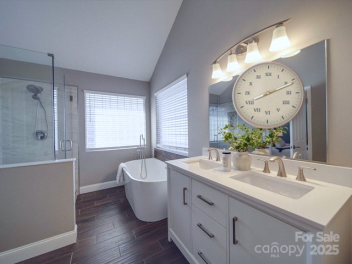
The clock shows **8:11**
